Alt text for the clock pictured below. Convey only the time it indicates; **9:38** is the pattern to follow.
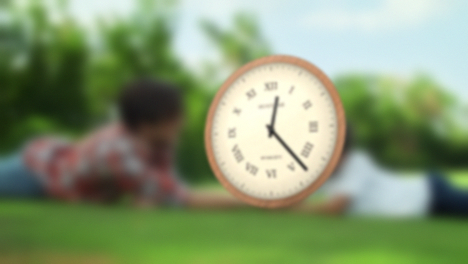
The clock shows **12:23**
